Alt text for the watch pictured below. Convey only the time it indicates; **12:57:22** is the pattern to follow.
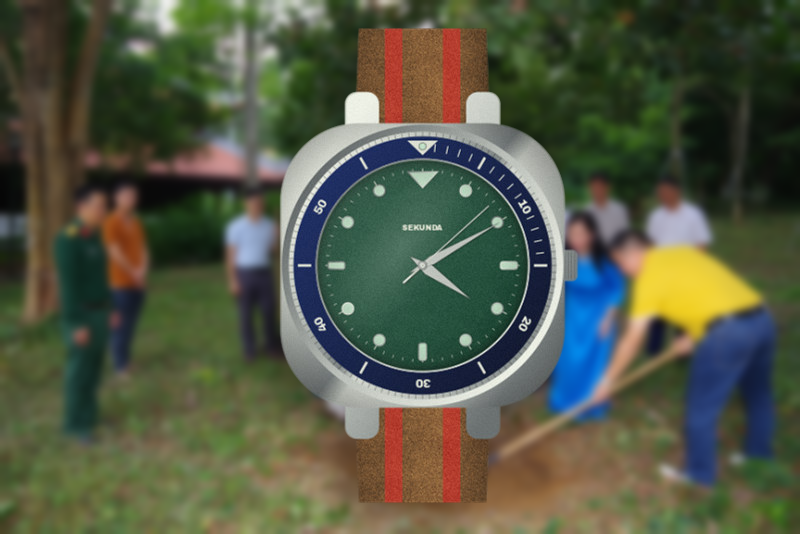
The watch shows **4:10:08**
